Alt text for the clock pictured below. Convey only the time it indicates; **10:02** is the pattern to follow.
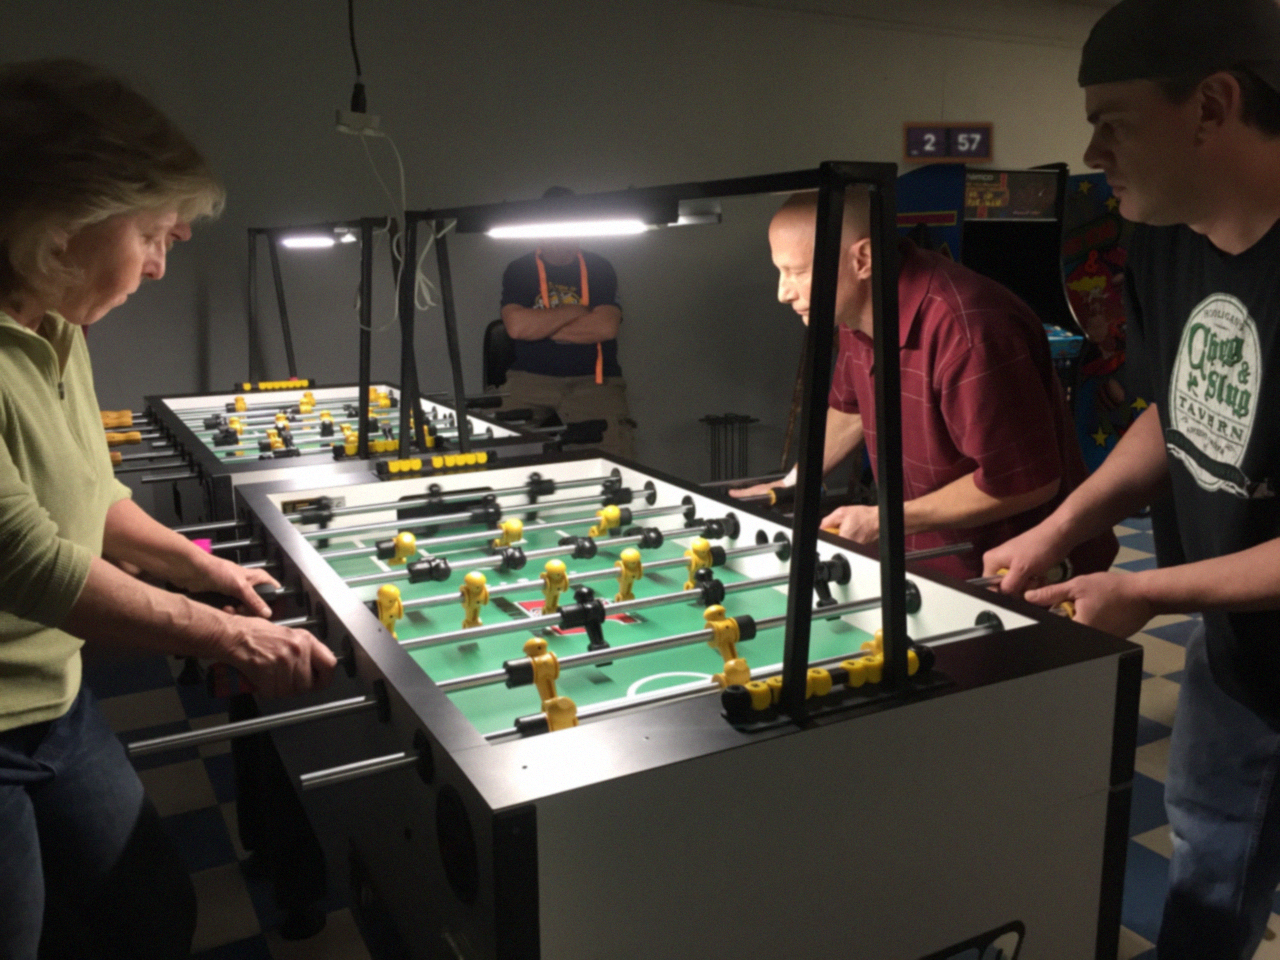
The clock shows **2:57**
